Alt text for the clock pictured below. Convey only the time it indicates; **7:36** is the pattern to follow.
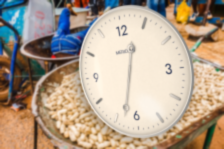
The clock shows **12:33**
